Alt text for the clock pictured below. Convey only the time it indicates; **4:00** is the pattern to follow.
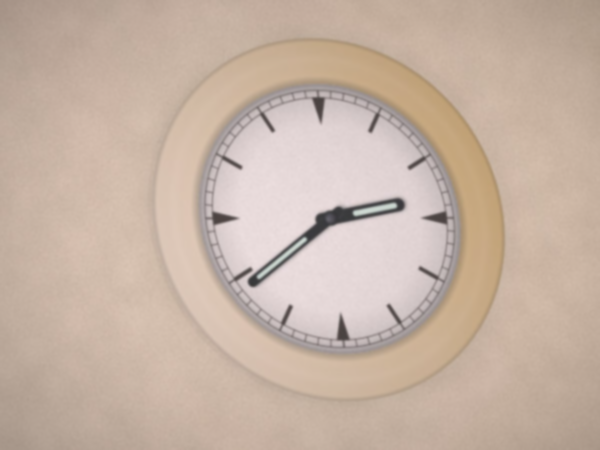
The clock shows **2:39**
